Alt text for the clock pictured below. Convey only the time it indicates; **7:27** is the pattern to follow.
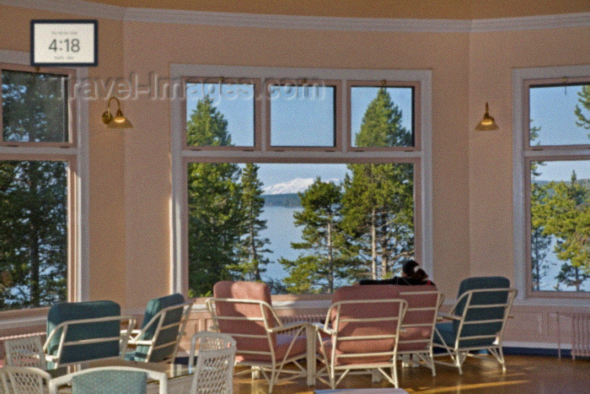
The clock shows **4:18**
